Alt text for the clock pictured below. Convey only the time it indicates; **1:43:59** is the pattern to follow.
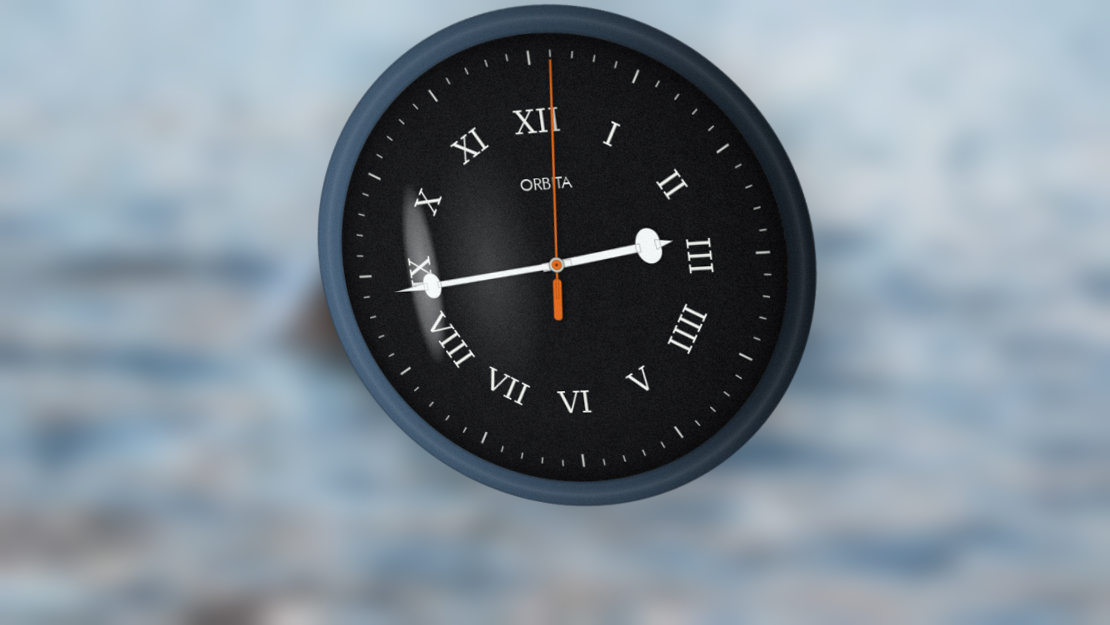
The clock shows **2:44:01**
